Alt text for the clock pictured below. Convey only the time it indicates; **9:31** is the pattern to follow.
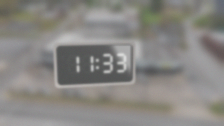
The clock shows **11:33**
